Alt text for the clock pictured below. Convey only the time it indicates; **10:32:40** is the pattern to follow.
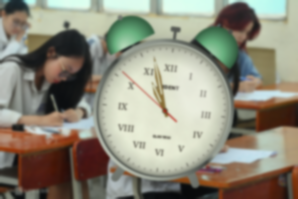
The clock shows **10:56:51**
